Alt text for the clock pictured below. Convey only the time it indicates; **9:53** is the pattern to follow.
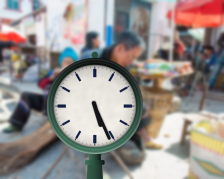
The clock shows **5:26**
